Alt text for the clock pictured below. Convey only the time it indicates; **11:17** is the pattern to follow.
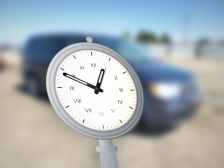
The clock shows **12:49**
